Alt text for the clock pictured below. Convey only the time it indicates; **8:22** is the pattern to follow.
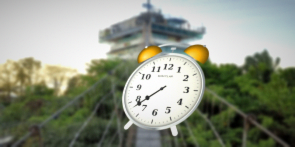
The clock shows **7:38**
